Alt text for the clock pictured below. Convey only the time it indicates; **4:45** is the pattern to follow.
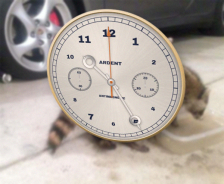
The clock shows **10:25**
